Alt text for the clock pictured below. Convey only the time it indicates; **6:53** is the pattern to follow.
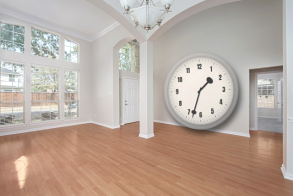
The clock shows **1:33**
